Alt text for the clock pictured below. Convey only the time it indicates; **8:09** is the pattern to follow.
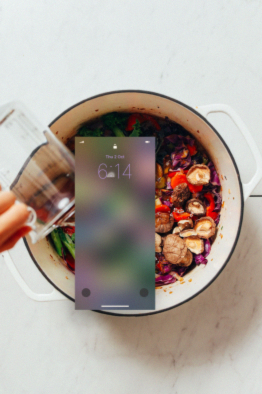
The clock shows **6:14**
